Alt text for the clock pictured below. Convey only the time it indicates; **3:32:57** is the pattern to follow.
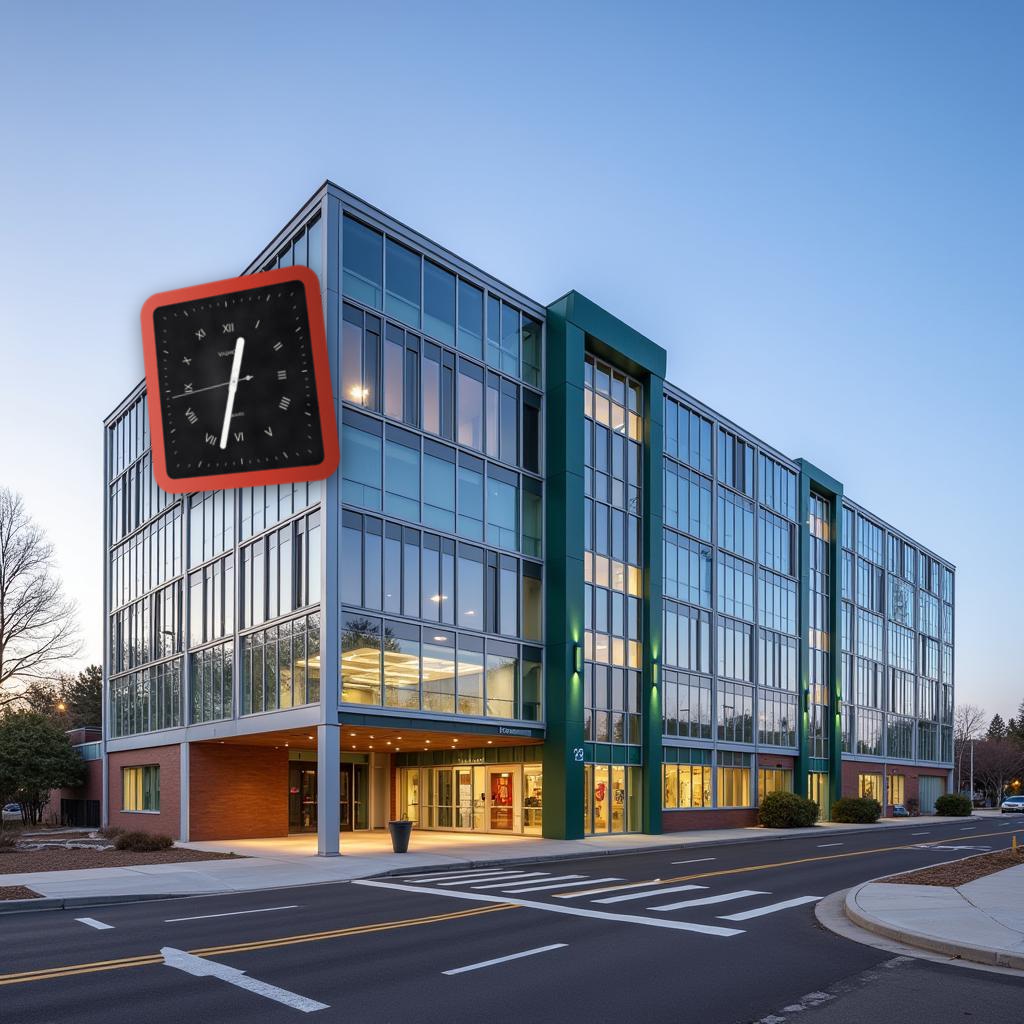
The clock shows **12:32:44**
